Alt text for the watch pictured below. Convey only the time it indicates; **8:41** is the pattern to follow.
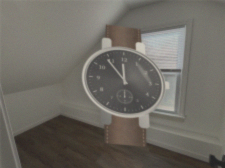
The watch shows **11:54**
